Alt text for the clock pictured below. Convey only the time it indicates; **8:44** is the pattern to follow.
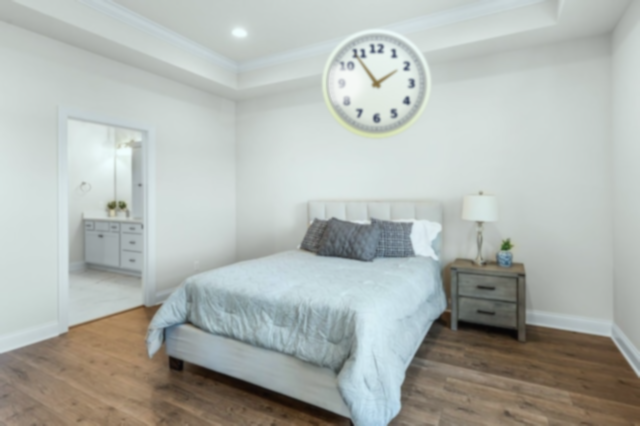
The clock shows **1:54**
